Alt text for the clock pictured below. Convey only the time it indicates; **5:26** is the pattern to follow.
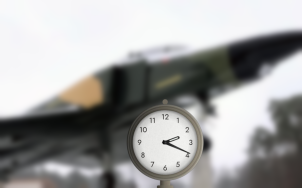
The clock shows **2:19**
